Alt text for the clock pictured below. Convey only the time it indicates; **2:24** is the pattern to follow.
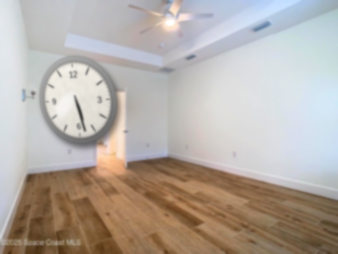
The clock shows **5:28**
